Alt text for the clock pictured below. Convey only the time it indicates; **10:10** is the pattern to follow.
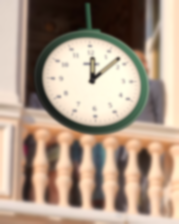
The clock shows **12:08**
